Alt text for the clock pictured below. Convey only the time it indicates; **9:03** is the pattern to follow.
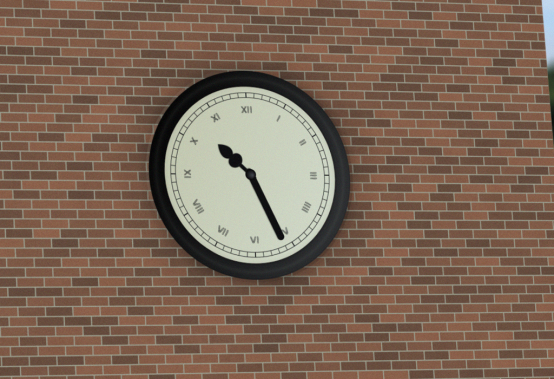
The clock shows **10:26**
